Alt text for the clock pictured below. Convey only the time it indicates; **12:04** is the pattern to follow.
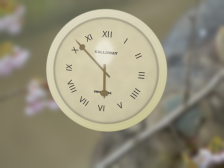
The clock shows **5:52**
